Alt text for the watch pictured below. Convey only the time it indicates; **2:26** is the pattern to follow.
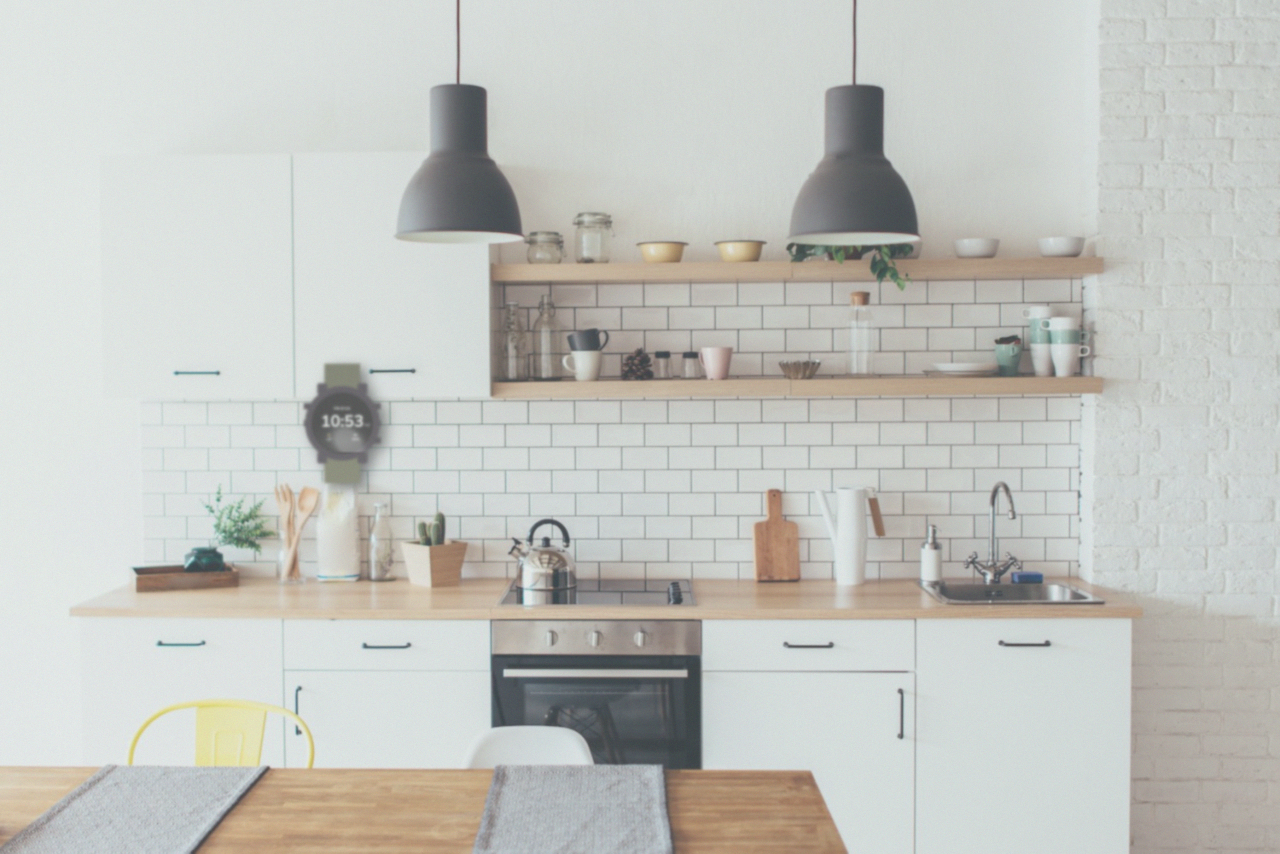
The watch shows **10:53**
